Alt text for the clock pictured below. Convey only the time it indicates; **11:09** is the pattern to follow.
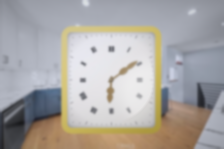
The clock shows **6:09**
